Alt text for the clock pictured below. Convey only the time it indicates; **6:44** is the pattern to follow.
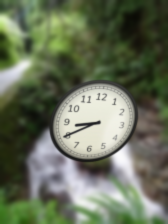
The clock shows **8:40**
